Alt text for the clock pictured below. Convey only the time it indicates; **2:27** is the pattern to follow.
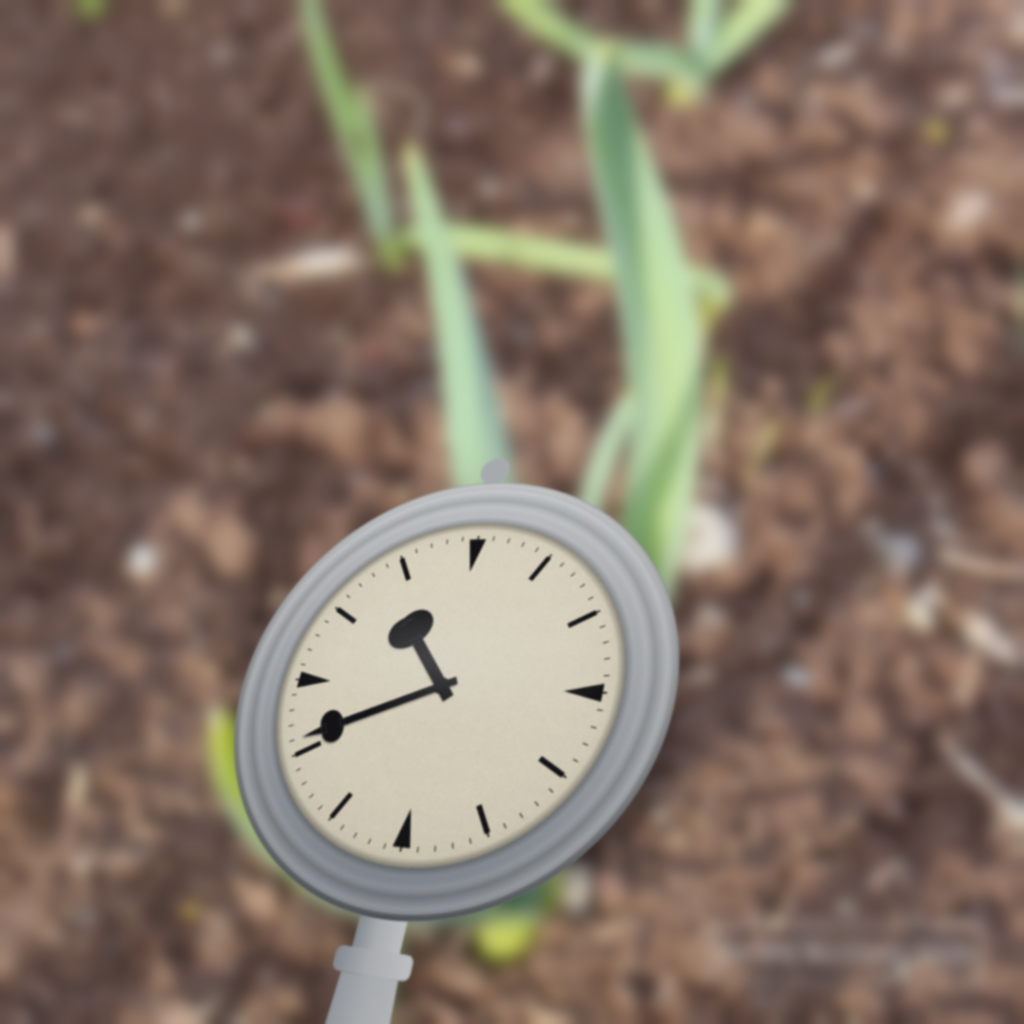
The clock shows **10:41**
